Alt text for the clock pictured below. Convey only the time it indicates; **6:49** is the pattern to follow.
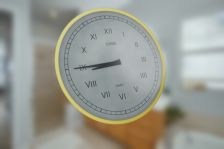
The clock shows **8:45**
